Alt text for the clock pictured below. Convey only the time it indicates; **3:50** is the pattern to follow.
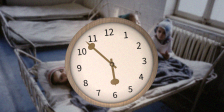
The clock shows **5:53**
